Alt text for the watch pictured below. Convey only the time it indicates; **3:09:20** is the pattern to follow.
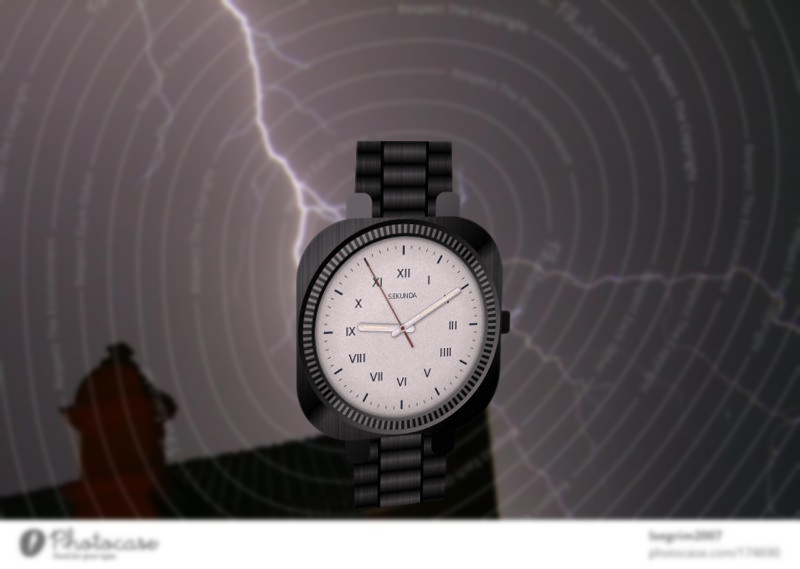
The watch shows **9:09:55**
